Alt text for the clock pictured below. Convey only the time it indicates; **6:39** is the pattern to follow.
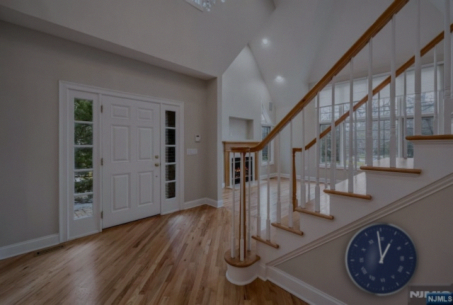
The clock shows **12:59**
